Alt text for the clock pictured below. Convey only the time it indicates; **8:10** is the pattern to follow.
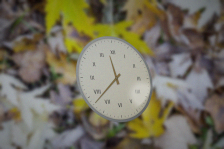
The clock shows **11:38**
